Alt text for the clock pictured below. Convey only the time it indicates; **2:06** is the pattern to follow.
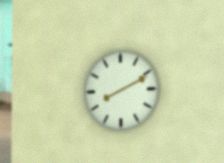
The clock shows **8:11**
